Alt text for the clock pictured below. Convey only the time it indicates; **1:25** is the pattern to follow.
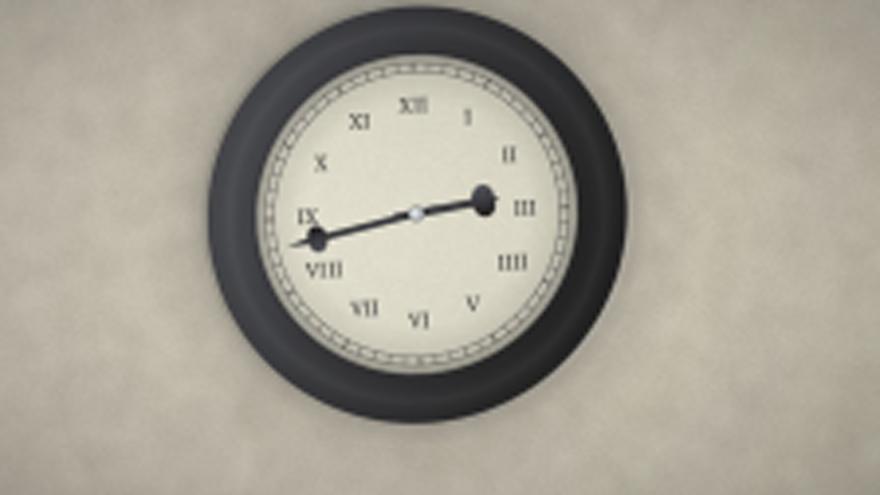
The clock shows **2:43**
